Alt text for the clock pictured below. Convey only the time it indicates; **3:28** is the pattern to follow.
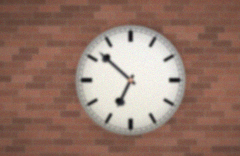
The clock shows **6:52**
